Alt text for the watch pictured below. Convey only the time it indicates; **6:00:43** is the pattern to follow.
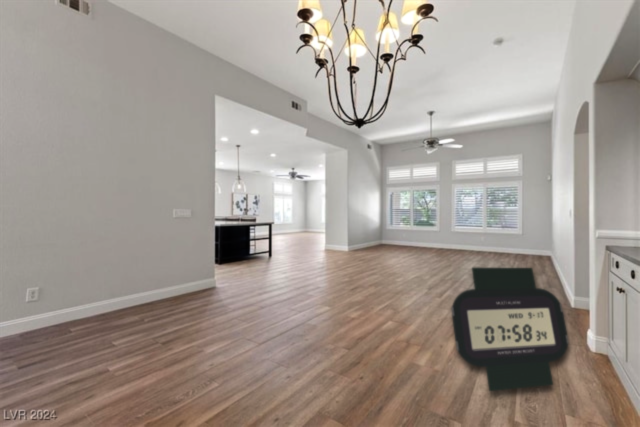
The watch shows **7:58:34**
